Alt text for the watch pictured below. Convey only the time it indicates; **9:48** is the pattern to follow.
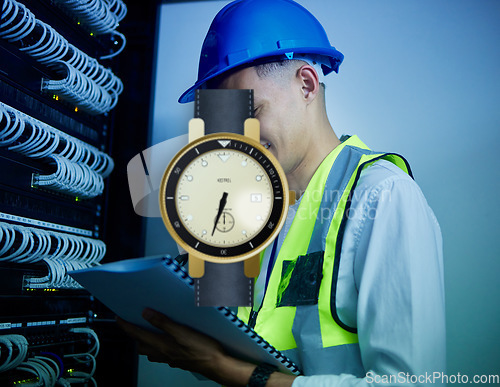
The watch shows **6:33**
